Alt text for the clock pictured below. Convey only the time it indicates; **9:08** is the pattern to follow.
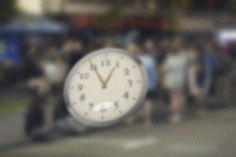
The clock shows **12:55**
